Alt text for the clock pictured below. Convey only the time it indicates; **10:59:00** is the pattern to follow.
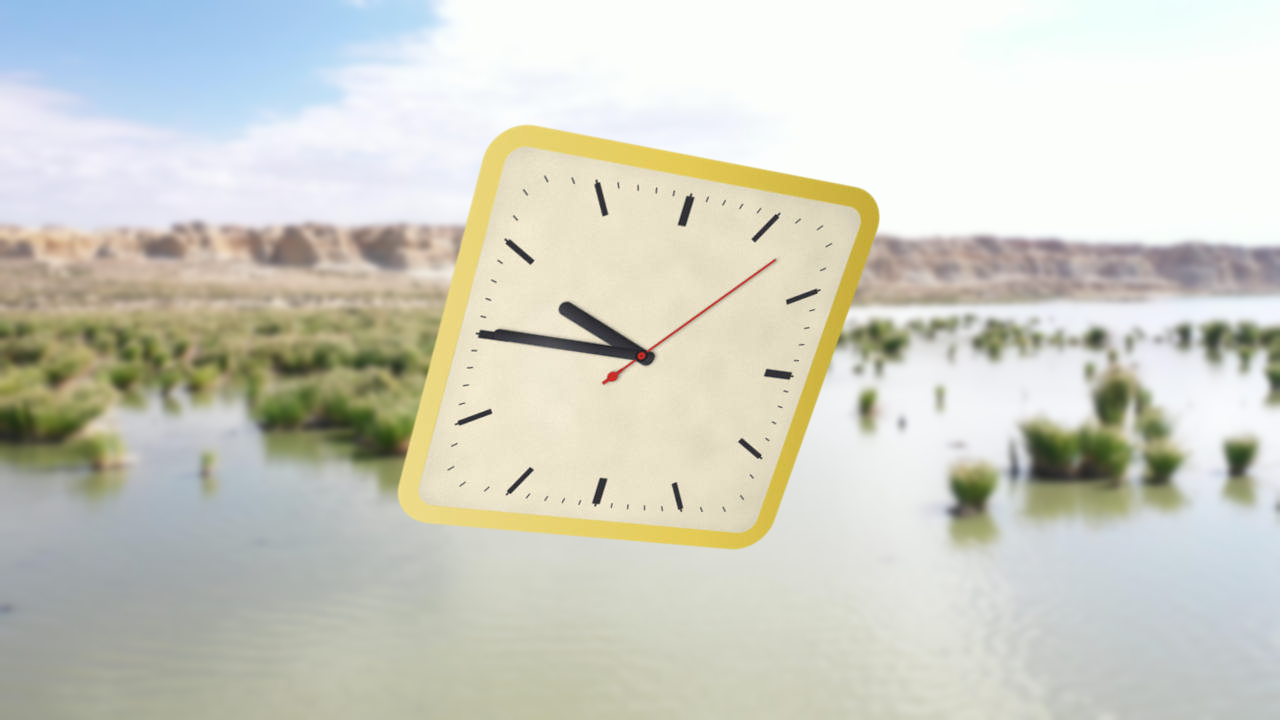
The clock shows **9:45:07**
